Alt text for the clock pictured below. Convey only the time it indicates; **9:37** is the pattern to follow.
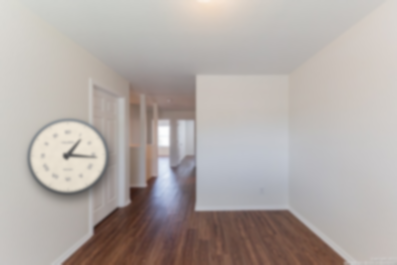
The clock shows **1:16**
